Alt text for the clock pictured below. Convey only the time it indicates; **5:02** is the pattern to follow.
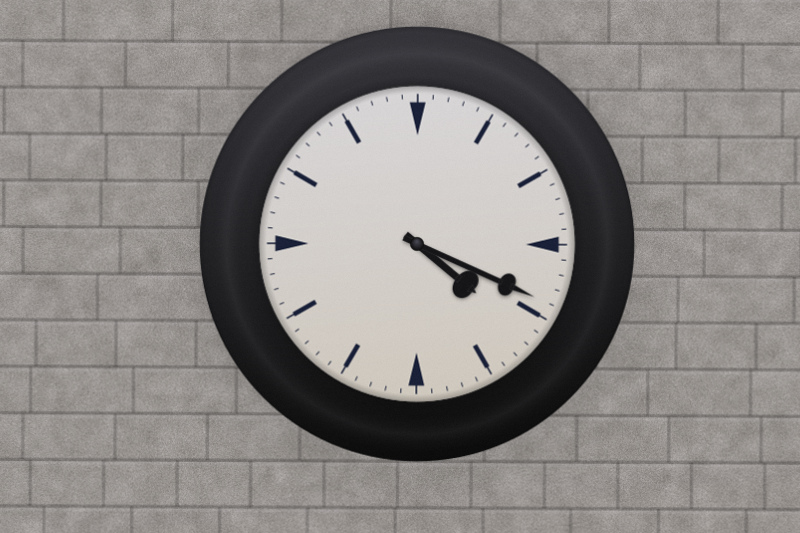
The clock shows **4:19**
